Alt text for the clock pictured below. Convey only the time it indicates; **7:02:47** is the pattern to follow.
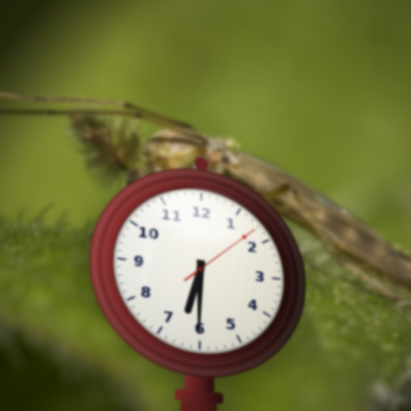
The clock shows **6:30:08**
